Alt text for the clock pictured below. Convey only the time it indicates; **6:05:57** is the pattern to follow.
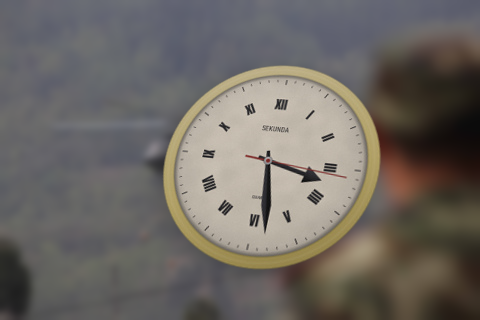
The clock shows **3:28:16**
